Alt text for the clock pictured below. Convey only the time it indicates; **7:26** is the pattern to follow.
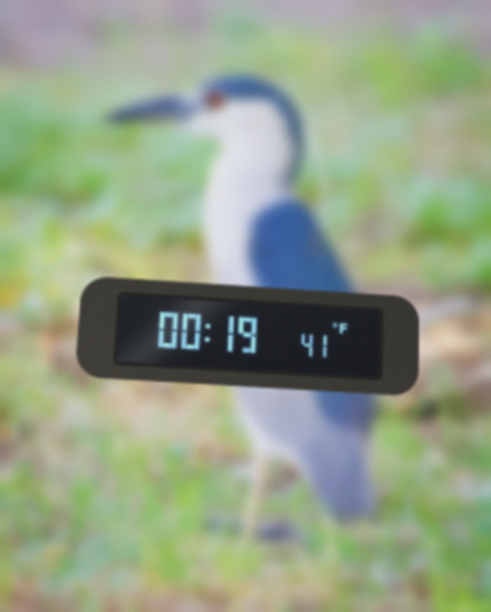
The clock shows **0:19**
